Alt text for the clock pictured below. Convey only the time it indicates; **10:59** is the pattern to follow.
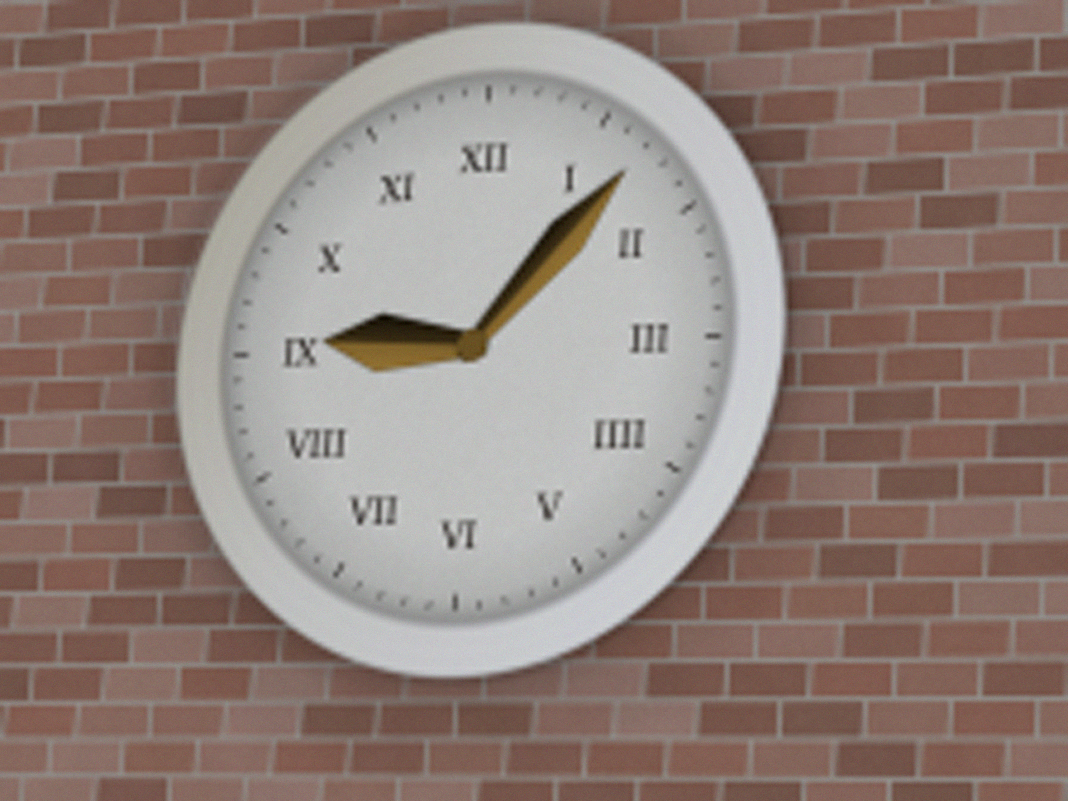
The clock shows **9:07**
